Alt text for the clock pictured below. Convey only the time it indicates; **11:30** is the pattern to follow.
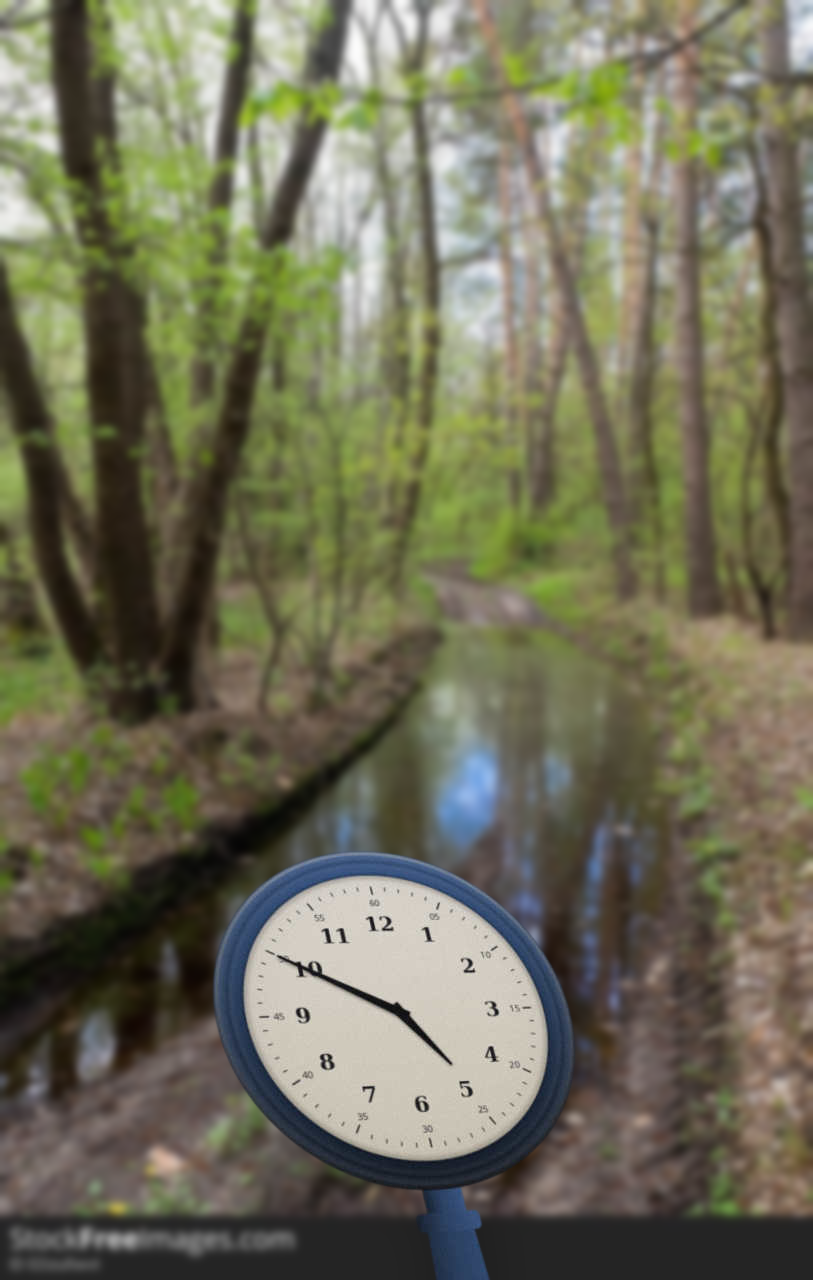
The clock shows **4:50**
